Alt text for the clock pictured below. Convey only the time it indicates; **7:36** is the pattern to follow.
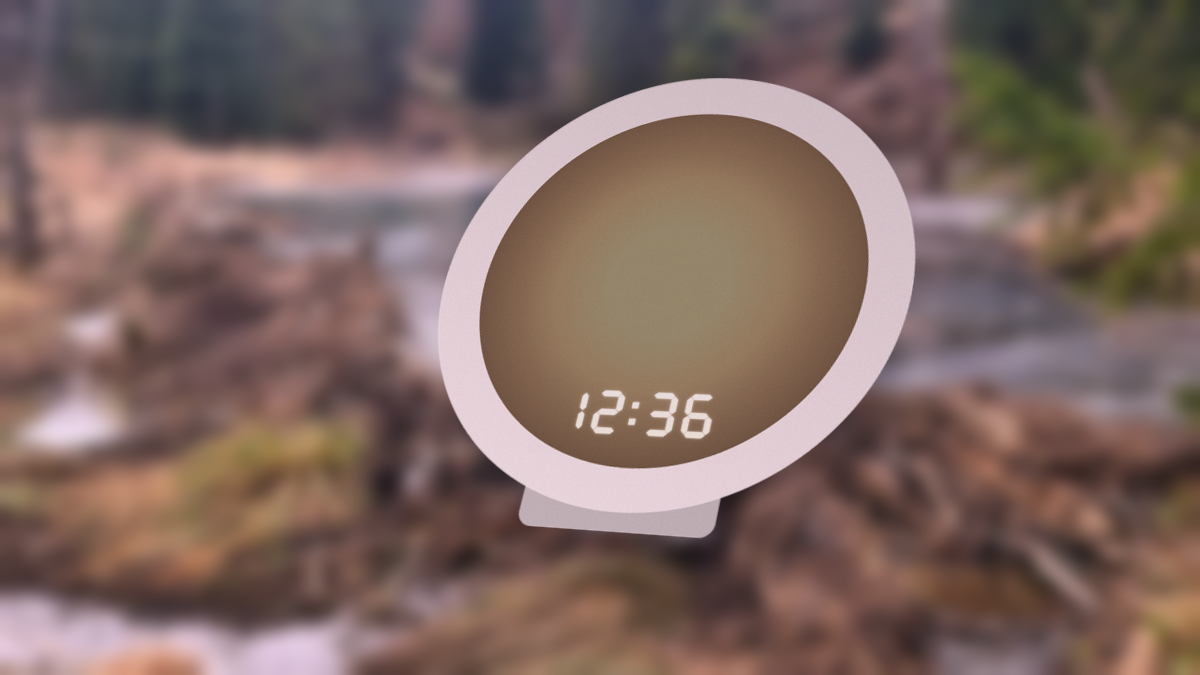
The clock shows **12:36**
